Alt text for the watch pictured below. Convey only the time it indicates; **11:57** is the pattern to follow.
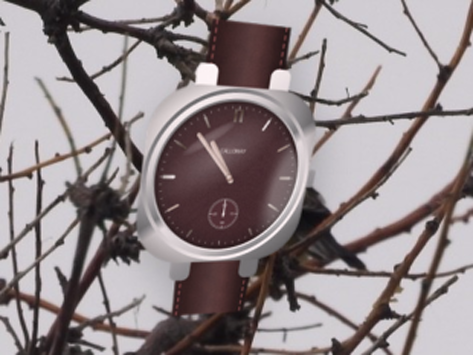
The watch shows **10:53**
